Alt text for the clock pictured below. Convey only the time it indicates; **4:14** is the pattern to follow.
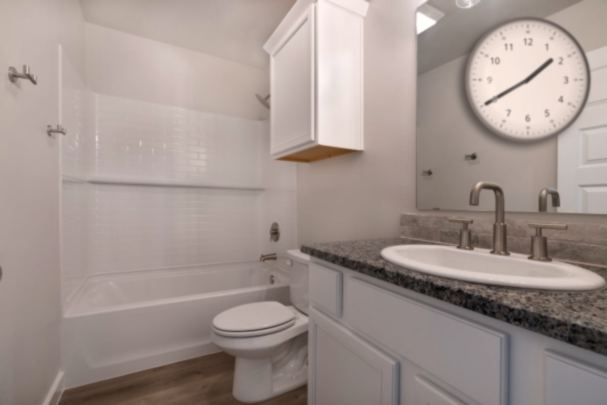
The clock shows **1:40**
